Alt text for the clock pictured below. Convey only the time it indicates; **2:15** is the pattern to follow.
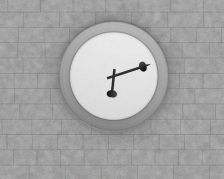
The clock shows **6:12**
